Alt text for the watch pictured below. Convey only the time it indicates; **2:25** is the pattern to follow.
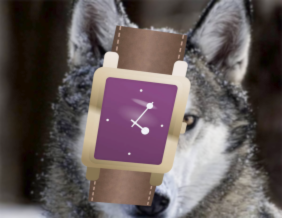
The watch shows **4:05**
